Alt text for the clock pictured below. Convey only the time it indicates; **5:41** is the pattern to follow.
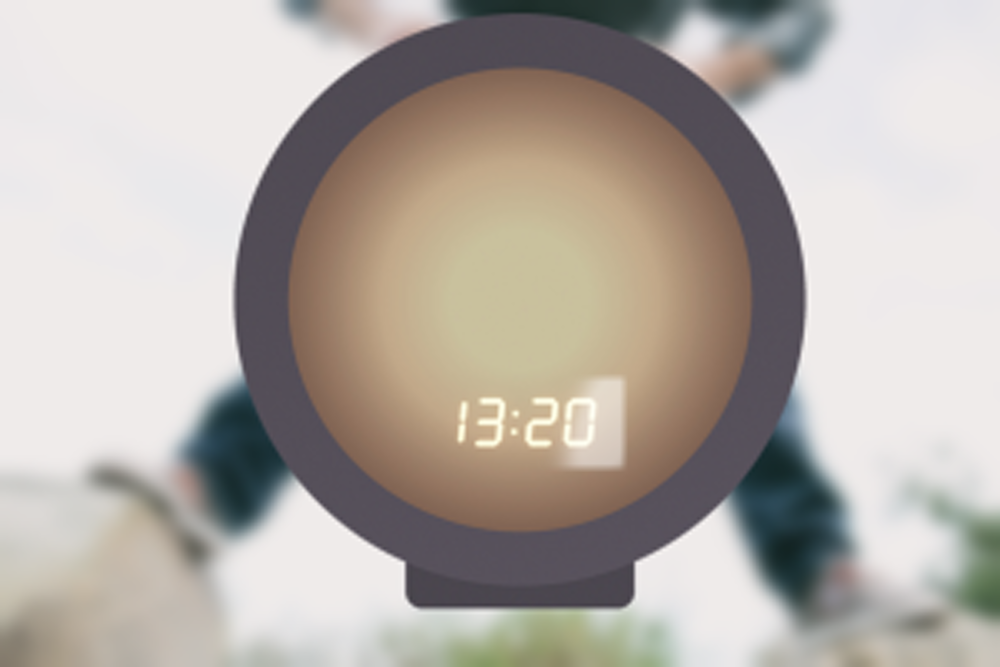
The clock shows **13:20**
